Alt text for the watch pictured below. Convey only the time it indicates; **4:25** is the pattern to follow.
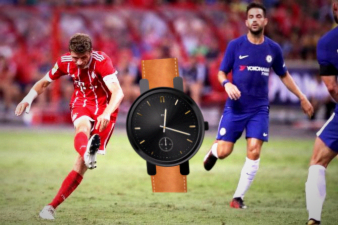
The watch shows **12:18**
